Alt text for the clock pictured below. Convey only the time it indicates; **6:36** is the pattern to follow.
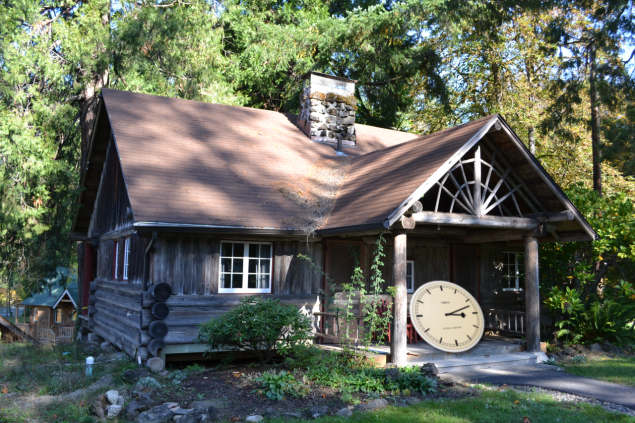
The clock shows **3:12**
